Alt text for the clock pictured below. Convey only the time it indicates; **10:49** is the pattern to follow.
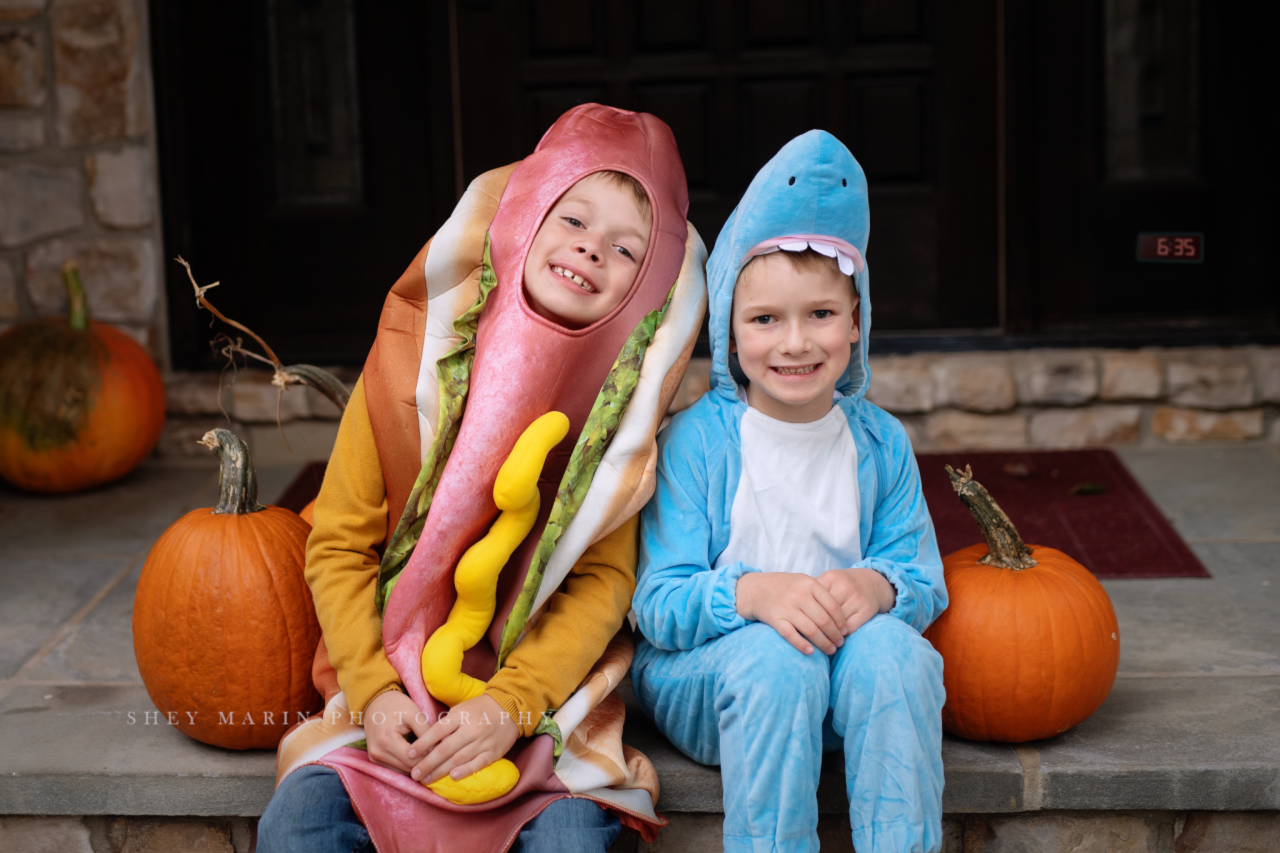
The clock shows **6:35**
